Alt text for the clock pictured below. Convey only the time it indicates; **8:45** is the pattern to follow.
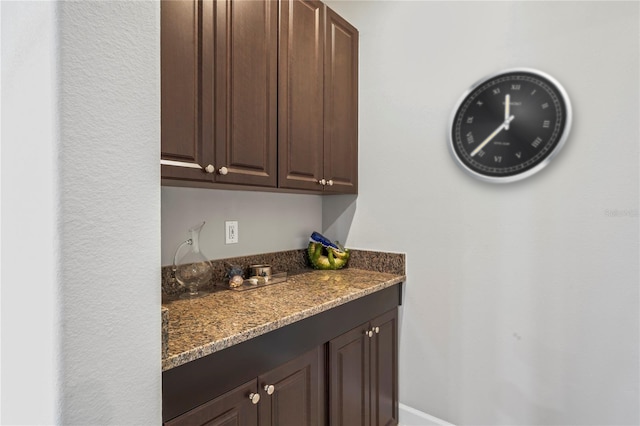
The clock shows **11:36**
